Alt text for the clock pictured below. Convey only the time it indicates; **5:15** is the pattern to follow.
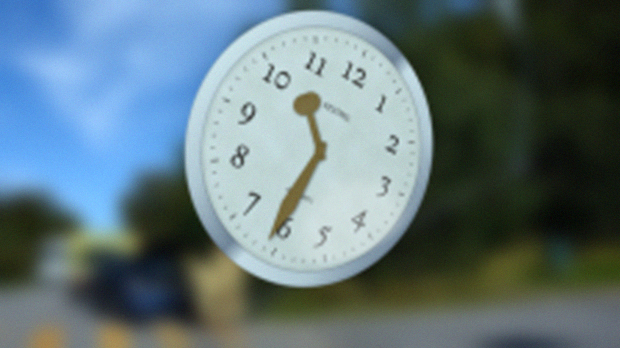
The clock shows **10:31**
